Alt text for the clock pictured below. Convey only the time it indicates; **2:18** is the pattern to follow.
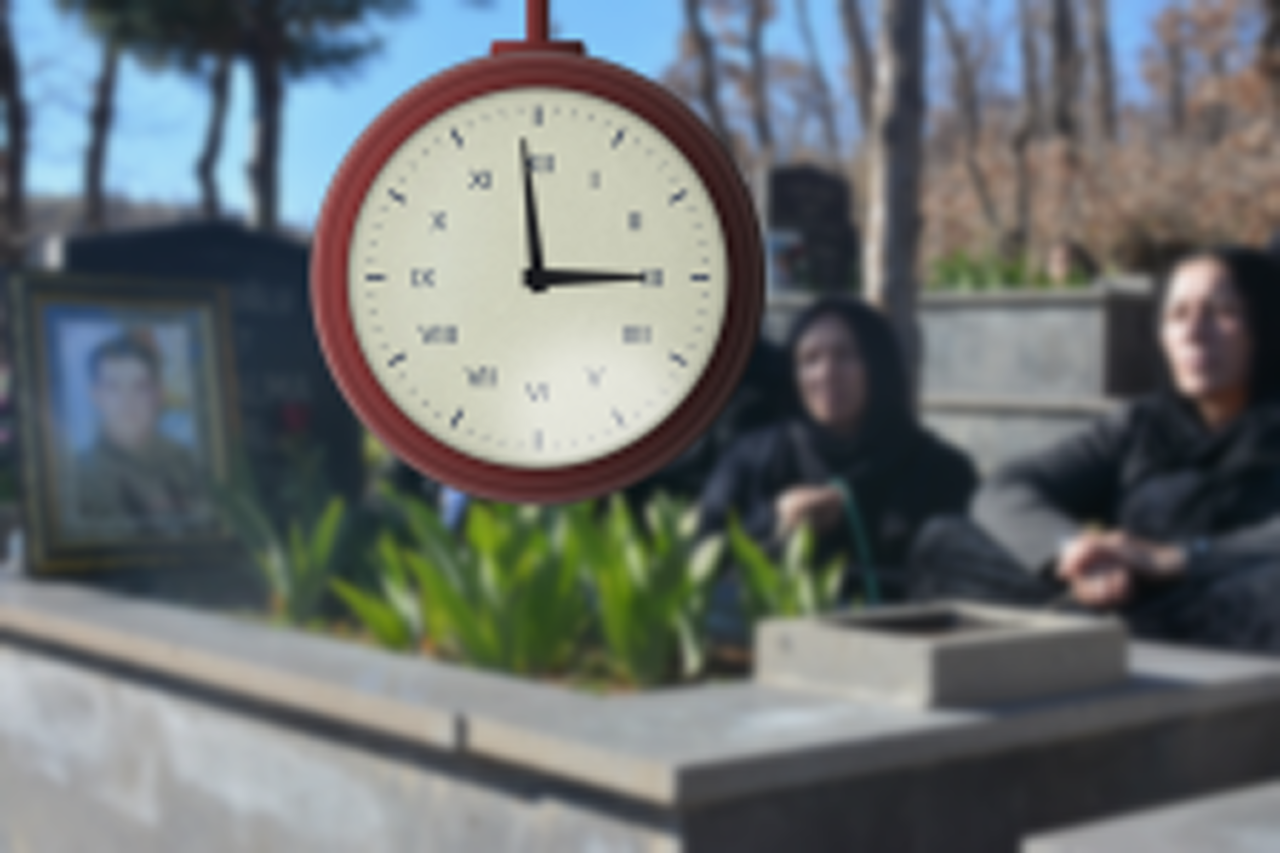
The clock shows **2:59**
